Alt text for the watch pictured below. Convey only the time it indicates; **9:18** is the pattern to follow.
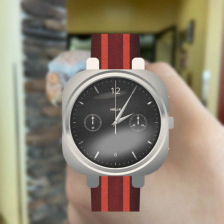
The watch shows **2:05**
